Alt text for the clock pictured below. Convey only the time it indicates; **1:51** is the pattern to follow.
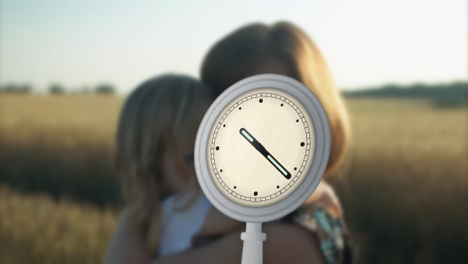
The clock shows **10:22**
